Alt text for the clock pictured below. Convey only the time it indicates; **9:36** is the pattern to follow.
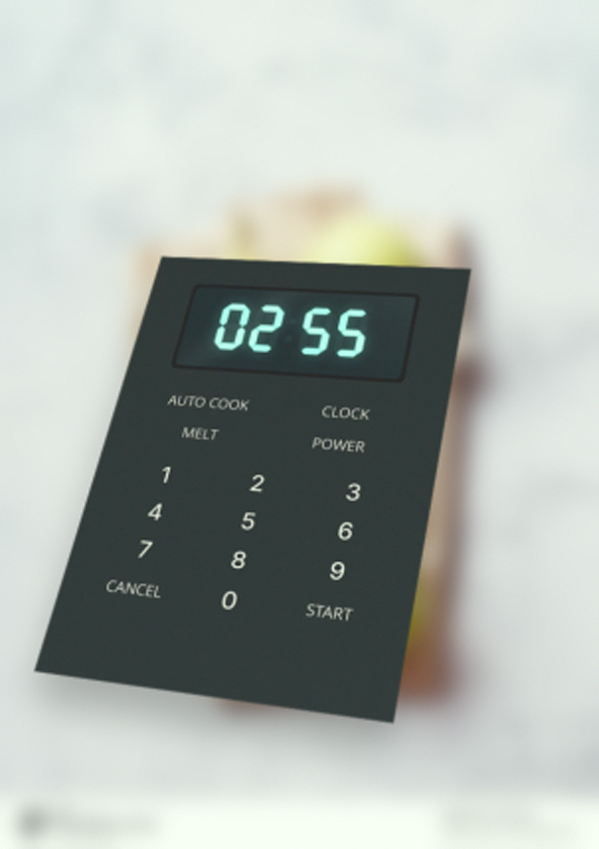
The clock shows **2:55**
